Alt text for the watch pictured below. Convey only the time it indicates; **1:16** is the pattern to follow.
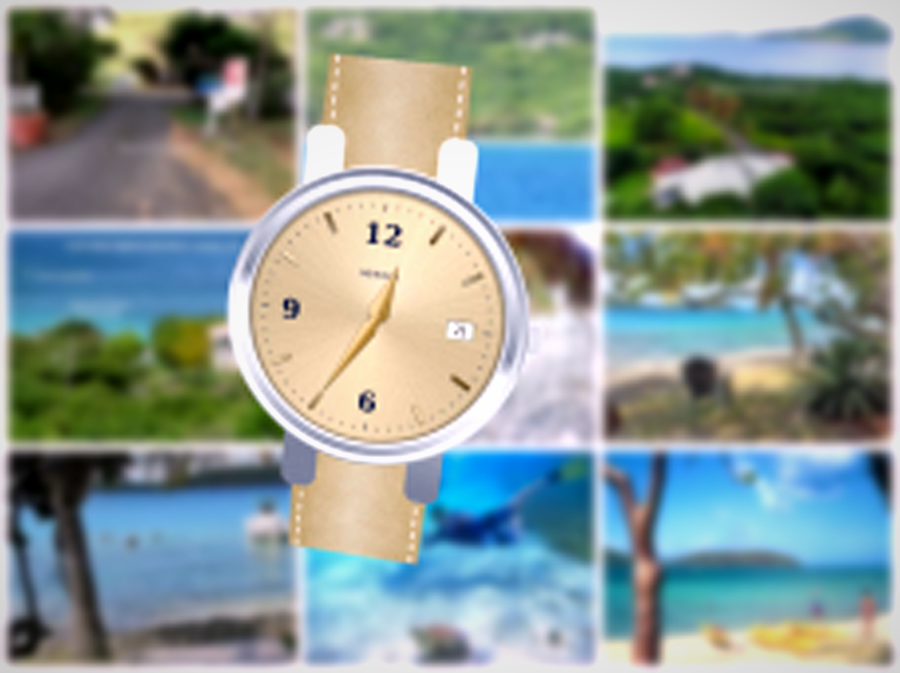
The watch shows **12:35**
